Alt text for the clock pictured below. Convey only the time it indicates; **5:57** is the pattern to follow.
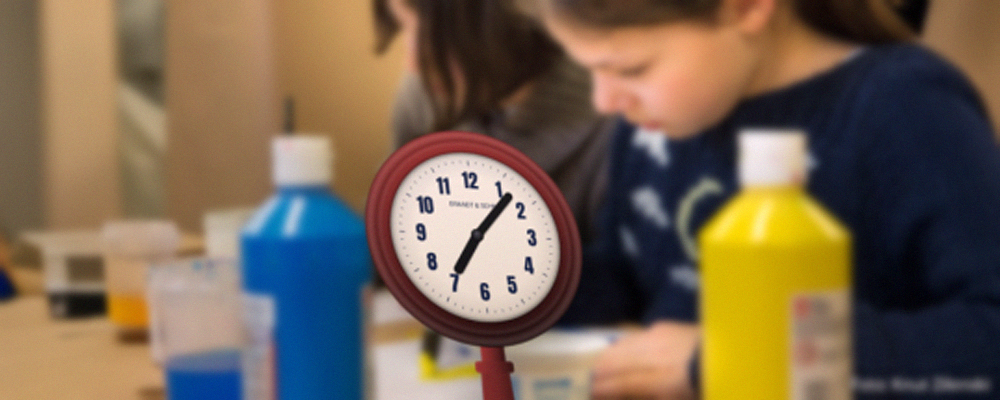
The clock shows **7:07**
